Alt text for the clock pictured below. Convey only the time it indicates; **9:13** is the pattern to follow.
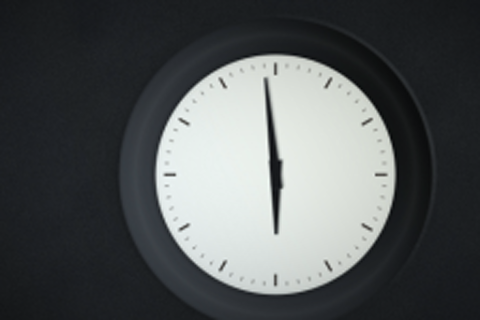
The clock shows **5:59**
